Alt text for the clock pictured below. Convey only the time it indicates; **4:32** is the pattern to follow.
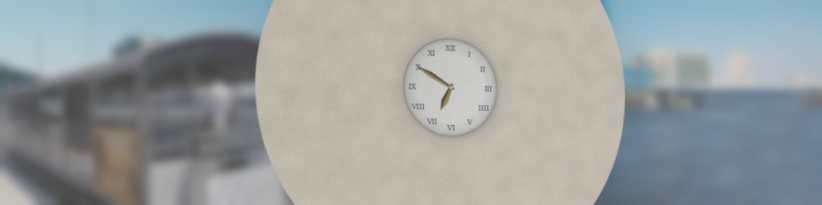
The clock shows **6:50**
